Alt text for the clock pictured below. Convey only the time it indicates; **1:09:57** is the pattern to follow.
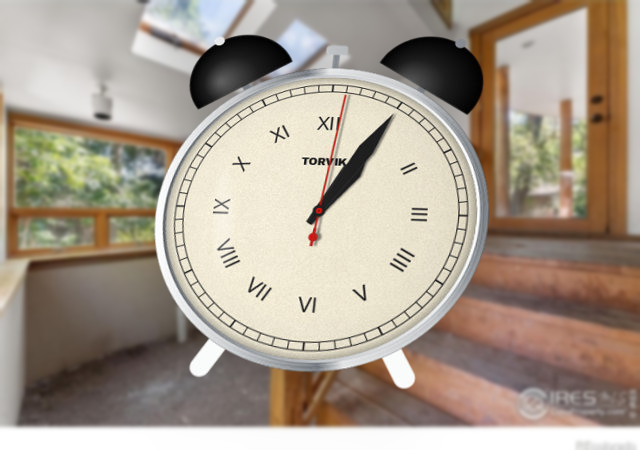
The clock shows **1:05:01**
